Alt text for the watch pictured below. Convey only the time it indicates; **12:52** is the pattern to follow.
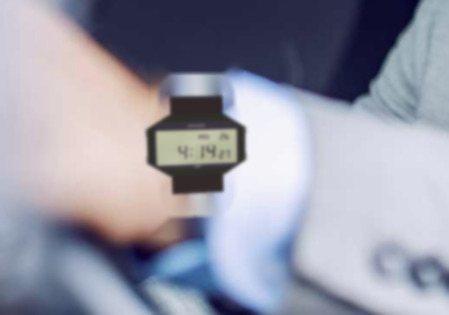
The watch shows **4:14**
